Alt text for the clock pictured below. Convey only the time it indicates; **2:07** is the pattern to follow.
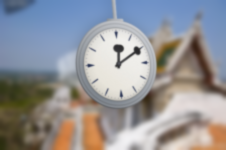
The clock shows **12:10**
